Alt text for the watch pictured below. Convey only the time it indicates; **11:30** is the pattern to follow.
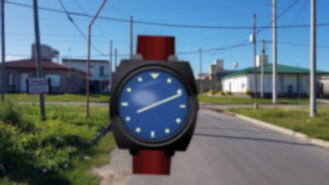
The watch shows **8:11**
